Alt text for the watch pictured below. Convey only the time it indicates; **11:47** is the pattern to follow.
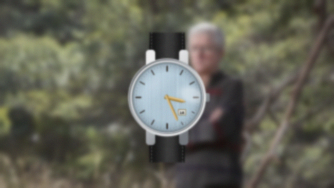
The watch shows **3:26**
